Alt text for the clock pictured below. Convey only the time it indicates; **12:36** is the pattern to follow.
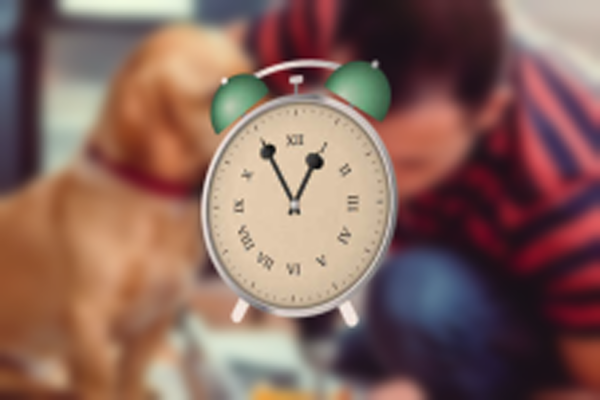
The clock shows **12:55**
